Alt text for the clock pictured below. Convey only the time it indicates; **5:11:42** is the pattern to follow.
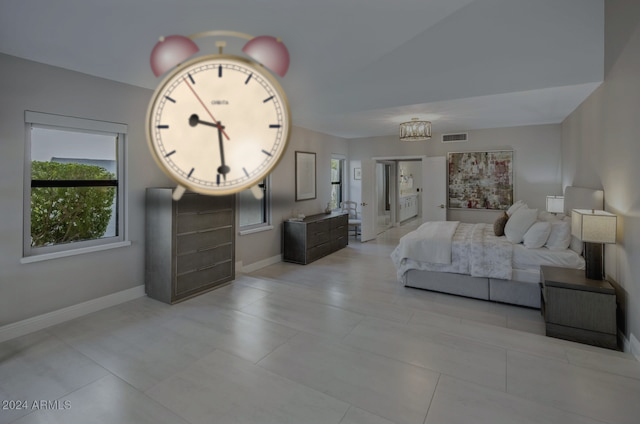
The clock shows **9:28:54**
